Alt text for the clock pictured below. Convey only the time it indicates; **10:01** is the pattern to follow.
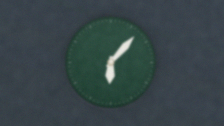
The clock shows **6:07**
